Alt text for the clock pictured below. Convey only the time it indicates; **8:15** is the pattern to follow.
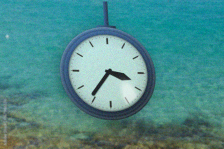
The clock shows **3:36**
